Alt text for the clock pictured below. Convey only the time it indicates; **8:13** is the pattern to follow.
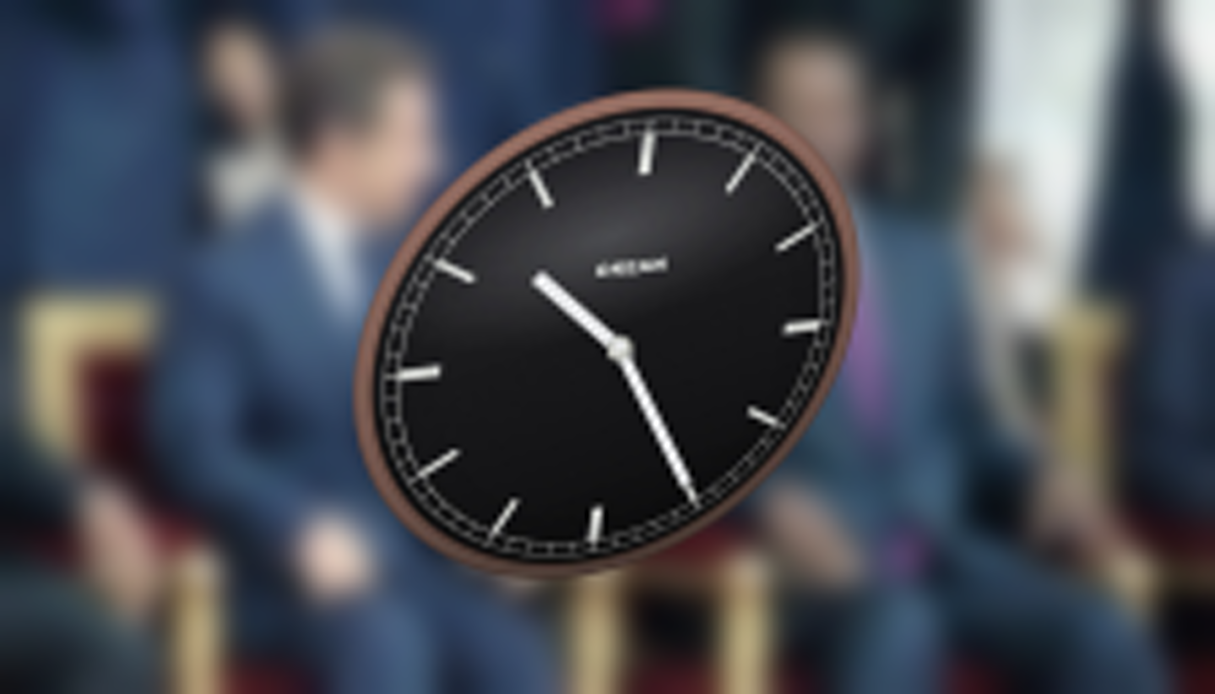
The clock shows **10:25**
